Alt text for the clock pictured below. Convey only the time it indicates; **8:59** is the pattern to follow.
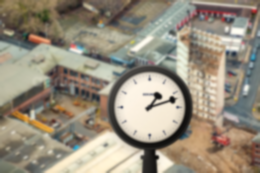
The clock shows **1:12**
